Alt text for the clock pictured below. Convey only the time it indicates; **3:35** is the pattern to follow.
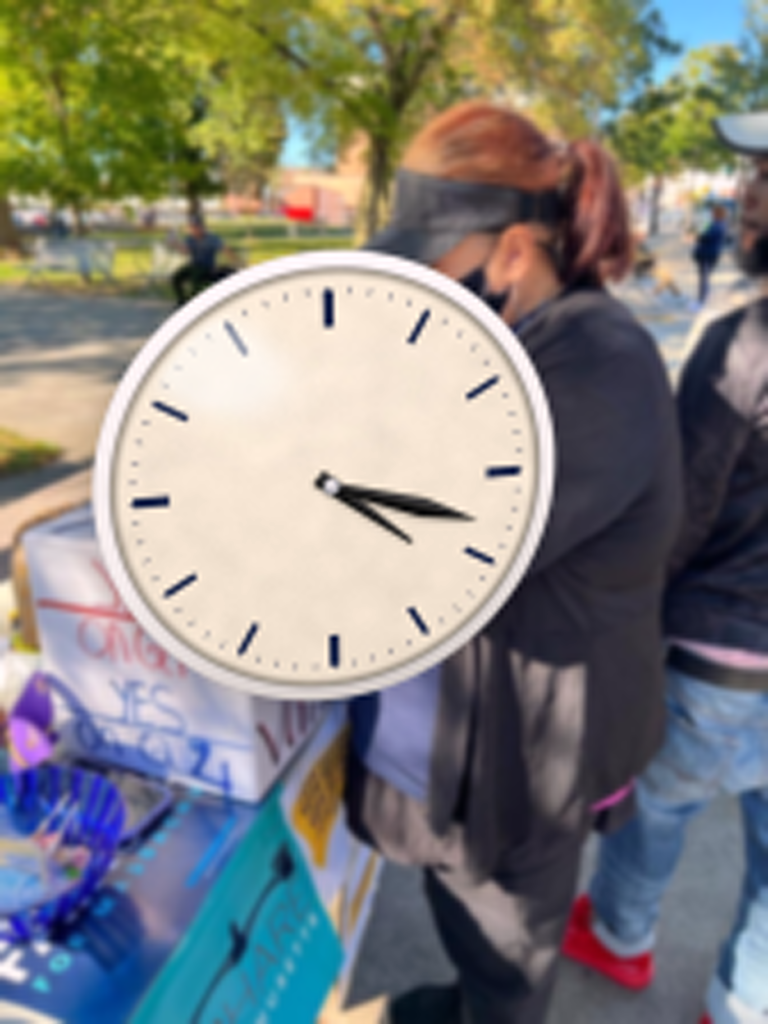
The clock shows **4:18**
